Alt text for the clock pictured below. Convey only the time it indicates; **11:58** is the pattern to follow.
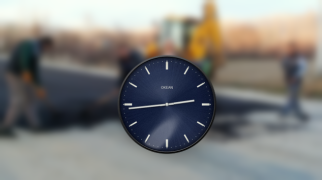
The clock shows **2:44**
